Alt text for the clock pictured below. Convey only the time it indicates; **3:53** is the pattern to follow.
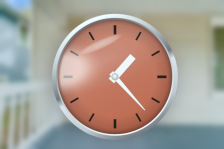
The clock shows **1:23**
